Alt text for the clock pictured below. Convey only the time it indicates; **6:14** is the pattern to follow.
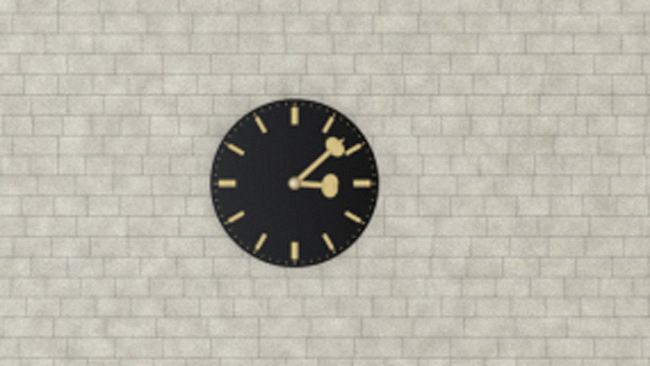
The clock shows **3:08**
